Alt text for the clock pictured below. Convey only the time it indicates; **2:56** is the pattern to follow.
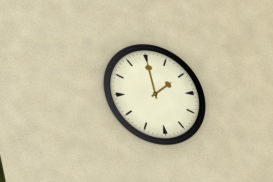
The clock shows **2:00**
